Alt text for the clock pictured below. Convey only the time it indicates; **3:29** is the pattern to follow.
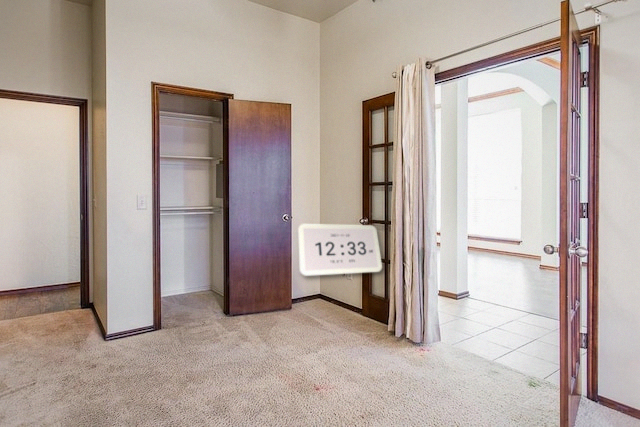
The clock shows **12:33**
